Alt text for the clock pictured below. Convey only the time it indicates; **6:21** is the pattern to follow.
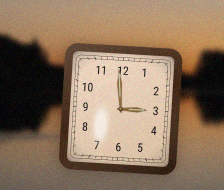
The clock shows **2:59**
